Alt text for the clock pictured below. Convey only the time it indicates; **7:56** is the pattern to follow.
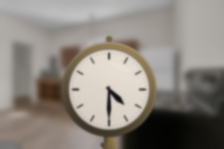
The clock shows **4:30**
